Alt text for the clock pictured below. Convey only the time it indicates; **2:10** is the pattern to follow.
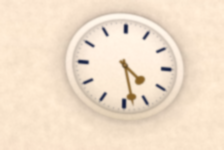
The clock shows **4:28**
